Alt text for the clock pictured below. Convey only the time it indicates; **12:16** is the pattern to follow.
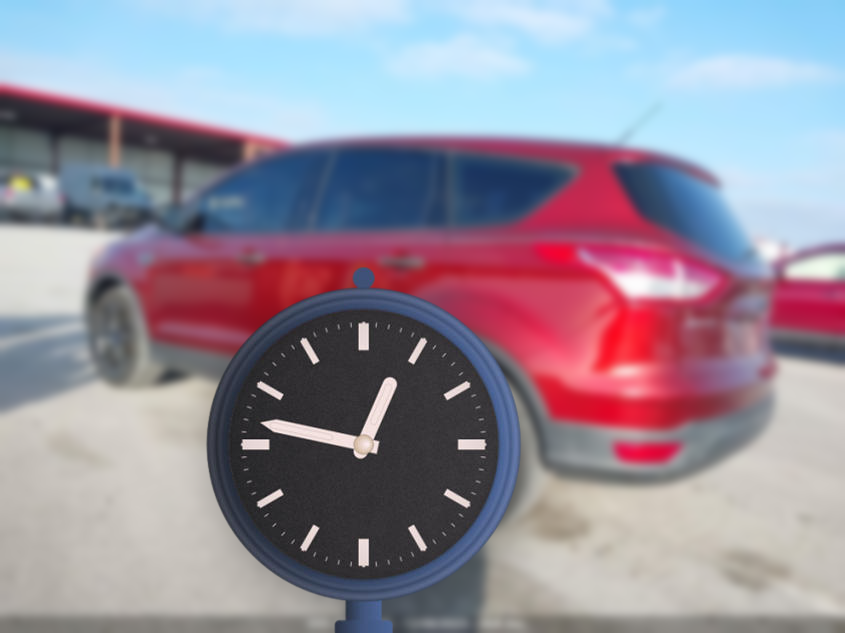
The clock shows **12:47**
